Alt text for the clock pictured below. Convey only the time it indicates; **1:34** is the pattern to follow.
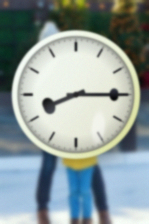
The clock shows **8:15**
